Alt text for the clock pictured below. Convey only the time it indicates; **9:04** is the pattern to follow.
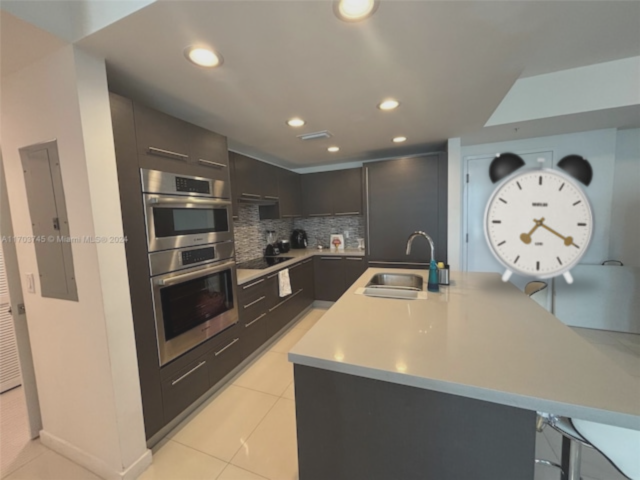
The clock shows **7:20**
